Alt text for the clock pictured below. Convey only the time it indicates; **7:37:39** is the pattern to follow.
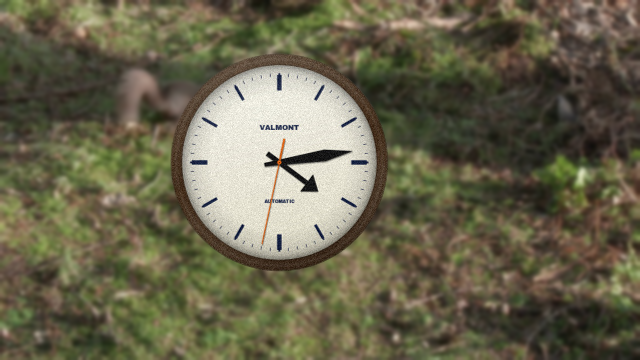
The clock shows **4:13:32**
